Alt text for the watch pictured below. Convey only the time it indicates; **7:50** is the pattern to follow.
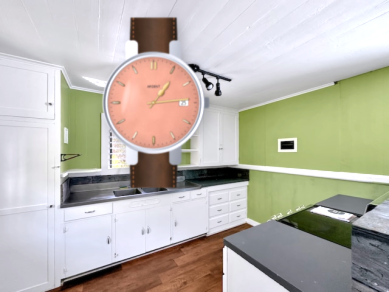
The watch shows **1:14**
